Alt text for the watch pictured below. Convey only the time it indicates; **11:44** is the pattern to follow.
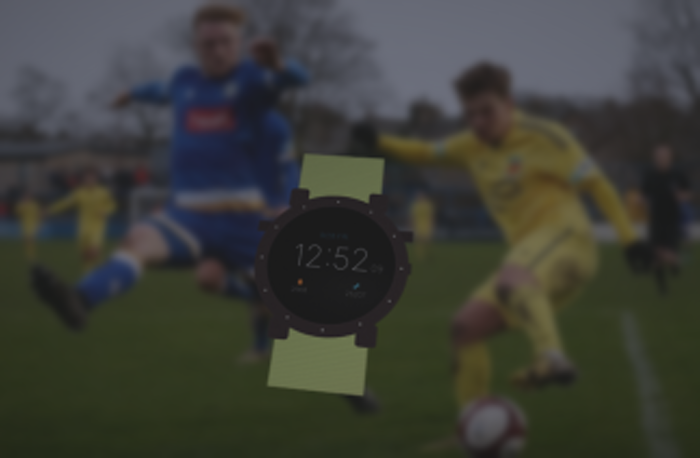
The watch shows **12:52**
